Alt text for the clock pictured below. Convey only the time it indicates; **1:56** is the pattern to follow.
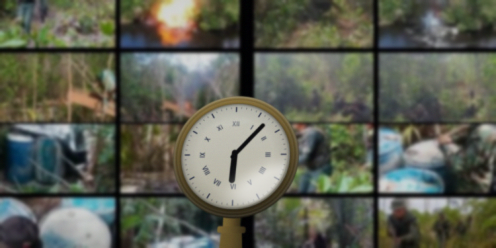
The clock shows **6:07**
